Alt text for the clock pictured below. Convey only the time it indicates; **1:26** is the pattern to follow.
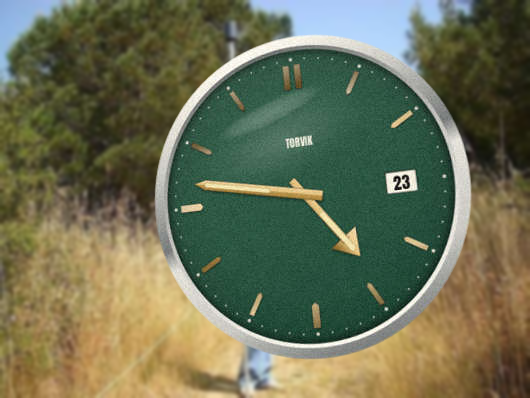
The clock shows **4:47**
